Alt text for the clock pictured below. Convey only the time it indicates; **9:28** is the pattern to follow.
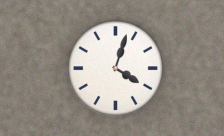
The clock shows **4:03**
